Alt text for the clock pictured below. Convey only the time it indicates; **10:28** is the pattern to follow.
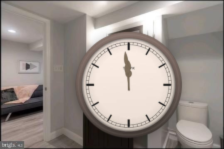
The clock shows **11:59**
